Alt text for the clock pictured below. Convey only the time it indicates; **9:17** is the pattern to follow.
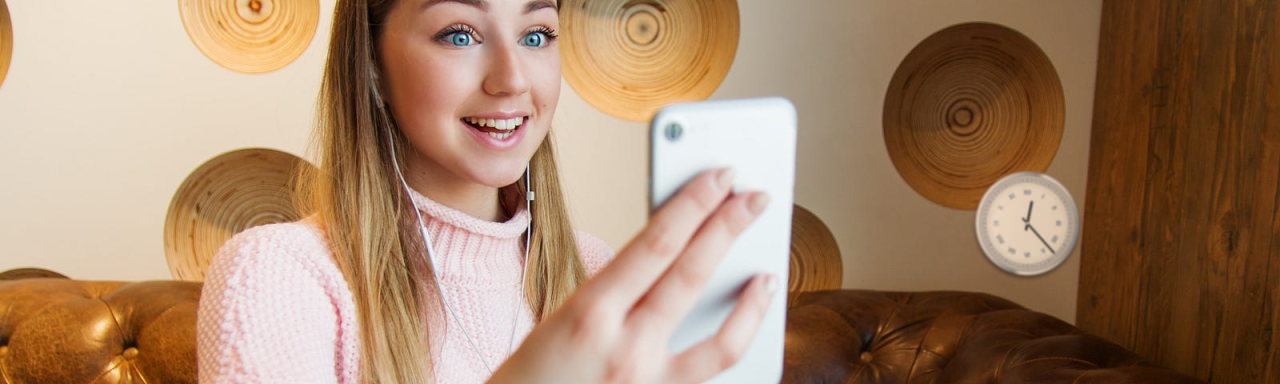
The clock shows **12:23**
